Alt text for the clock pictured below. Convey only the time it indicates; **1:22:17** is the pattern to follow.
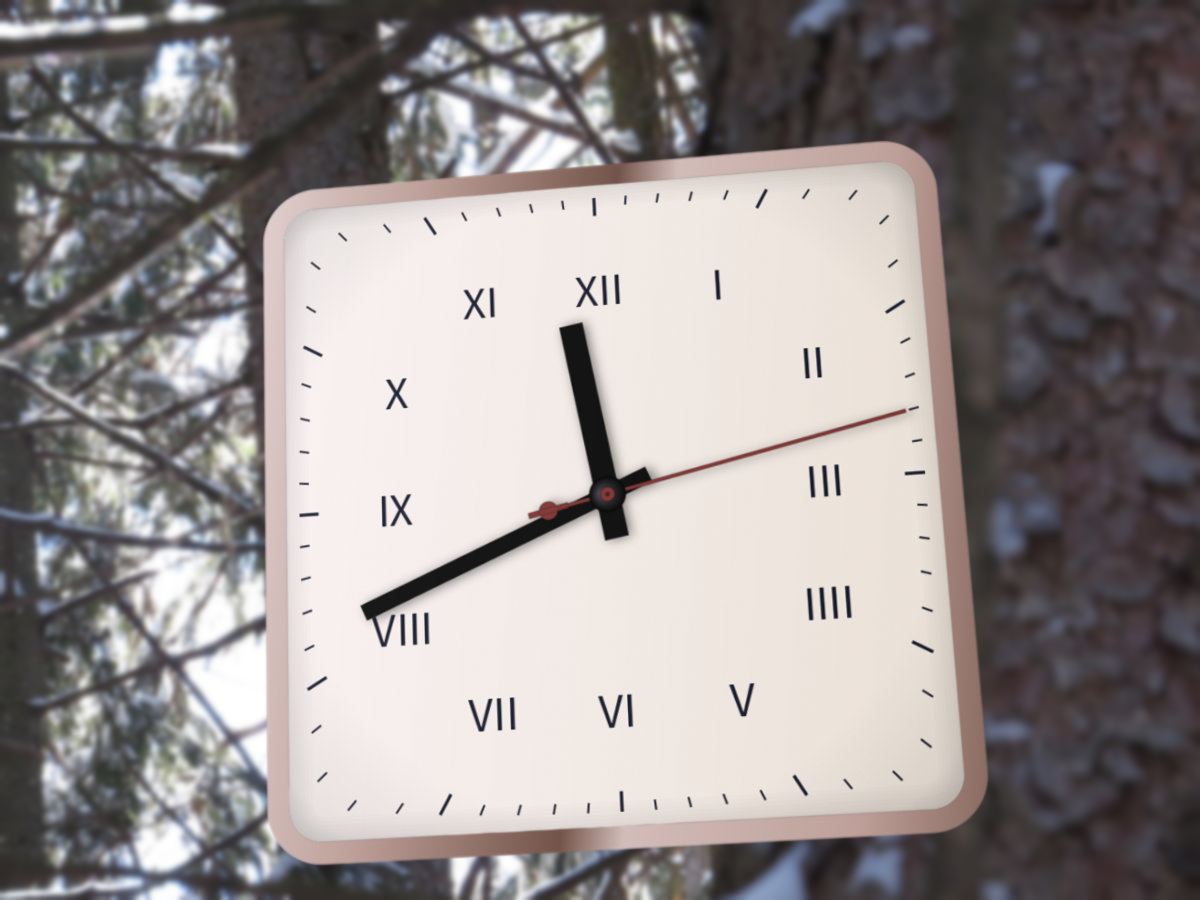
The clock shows **11:41:13**
